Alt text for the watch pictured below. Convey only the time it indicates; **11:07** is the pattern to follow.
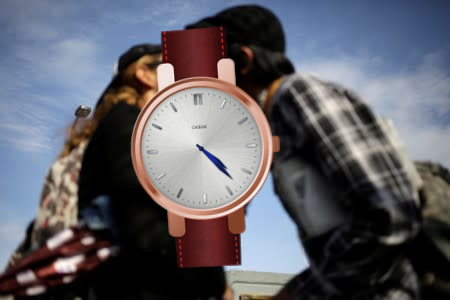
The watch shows **4:23**
